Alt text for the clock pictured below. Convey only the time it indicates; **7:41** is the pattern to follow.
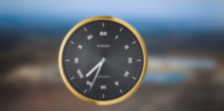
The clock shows **7:34**
